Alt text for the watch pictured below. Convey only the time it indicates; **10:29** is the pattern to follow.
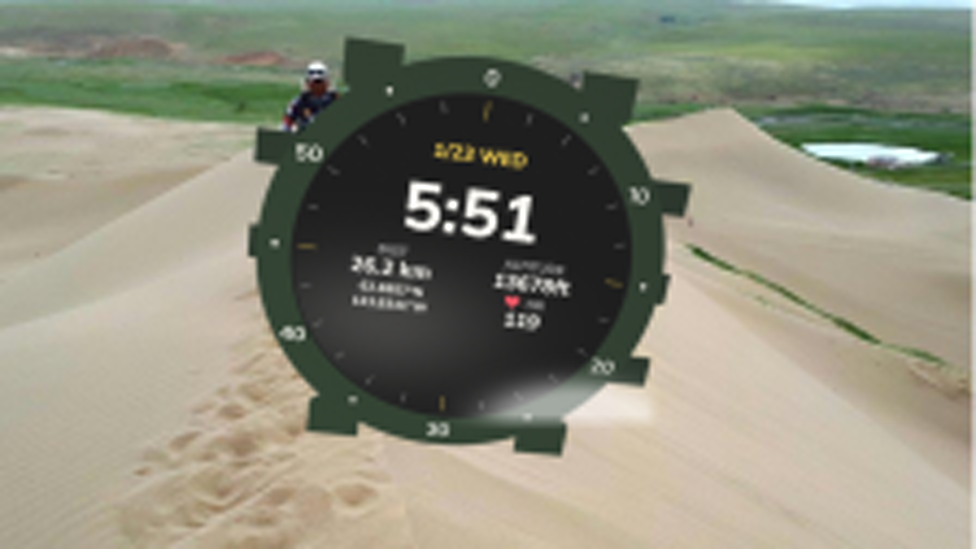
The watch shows **5:51**
